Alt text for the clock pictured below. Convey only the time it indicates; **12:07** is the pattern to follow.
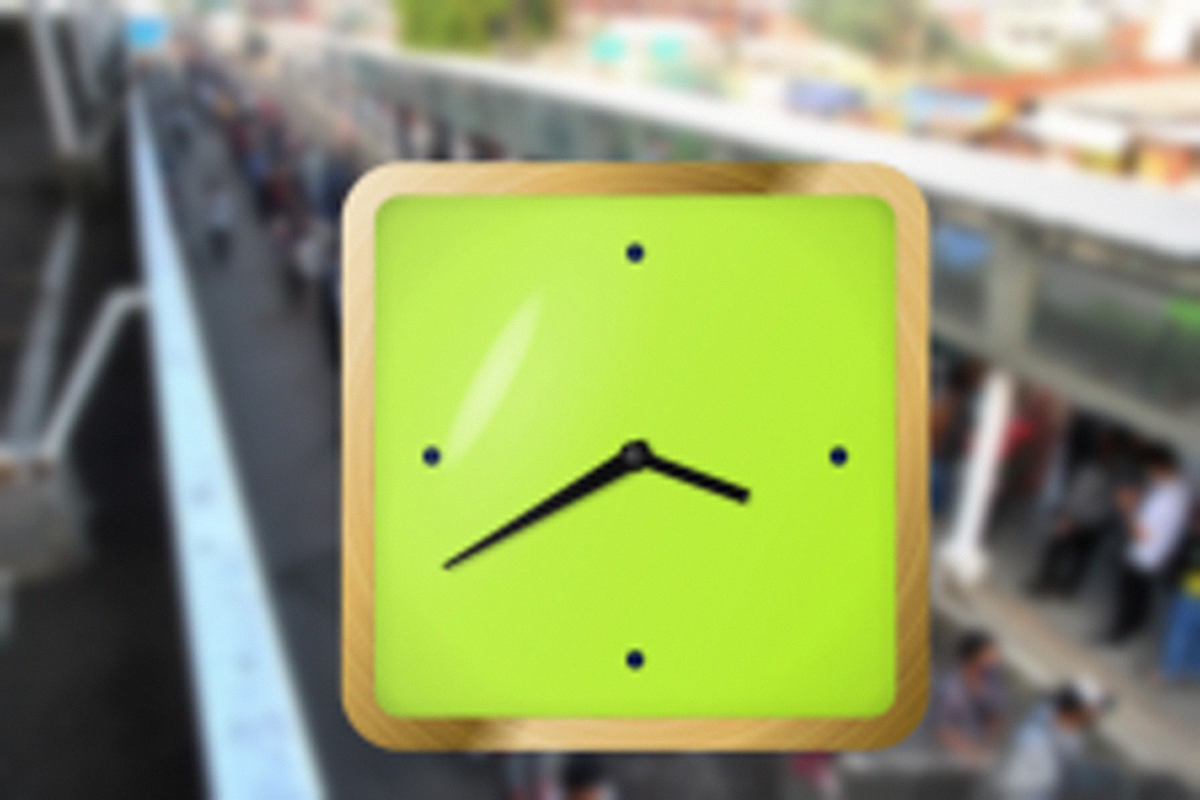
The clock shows **3:40**
